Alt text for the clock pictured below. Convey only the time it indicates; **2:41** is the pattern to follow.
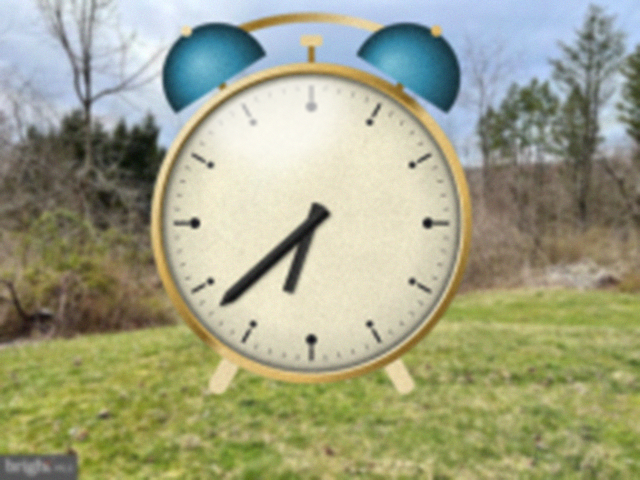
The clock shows **6:38**
